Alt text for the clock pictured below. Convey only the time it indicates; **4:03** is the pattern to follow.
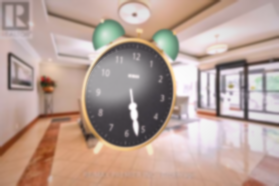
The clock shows **5:27**
